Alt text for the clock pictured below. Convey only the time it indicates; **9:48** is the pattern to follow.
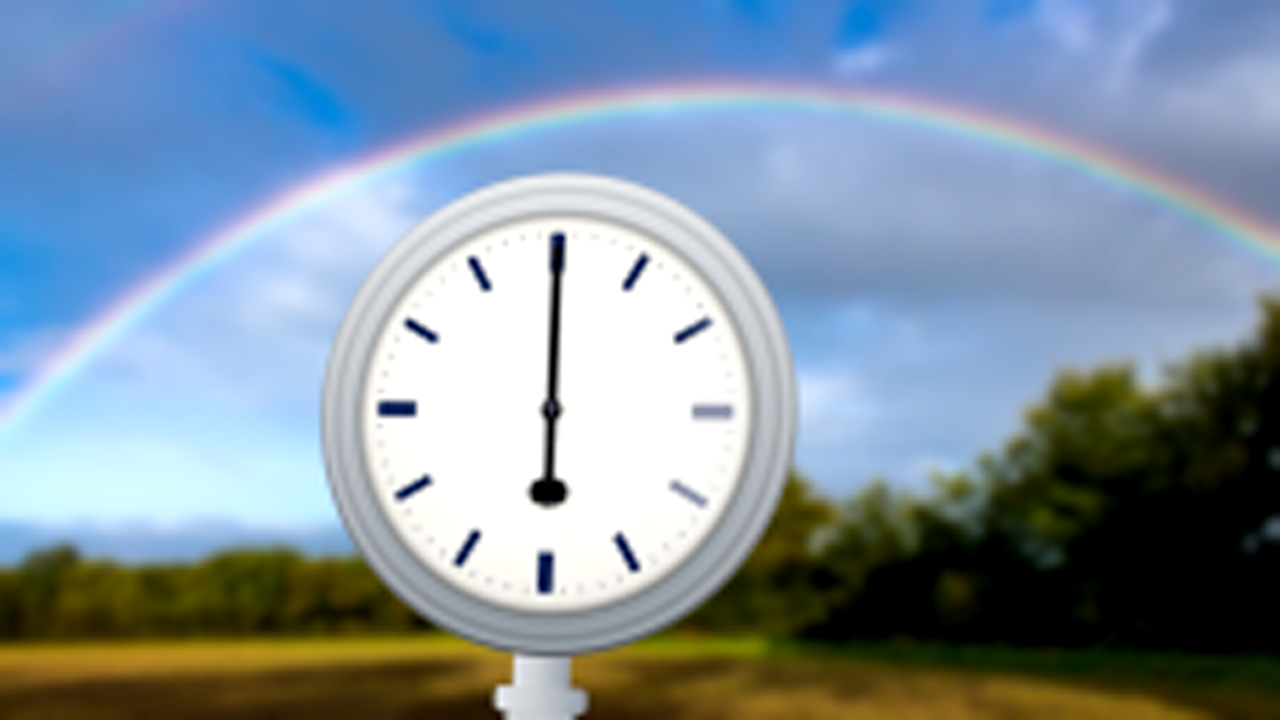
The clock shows **6:00**
